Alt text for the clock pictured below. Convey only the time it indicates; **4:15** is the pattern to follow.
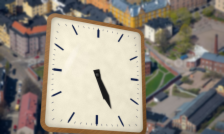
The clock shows **5:26**
